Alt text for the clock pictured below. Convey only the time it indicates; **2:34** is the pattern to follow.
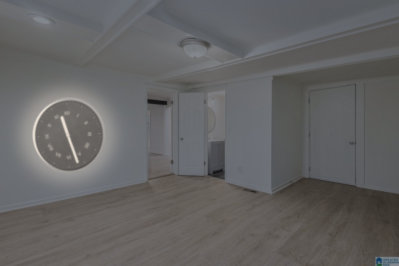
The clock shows **11:27**
